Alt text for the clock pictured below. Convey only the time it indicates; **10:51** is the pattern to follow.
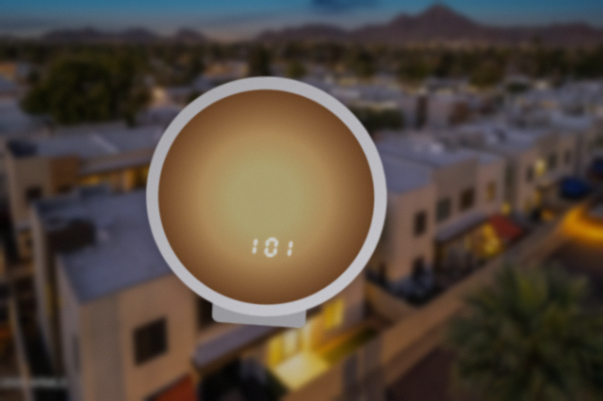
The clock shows **1:01**
